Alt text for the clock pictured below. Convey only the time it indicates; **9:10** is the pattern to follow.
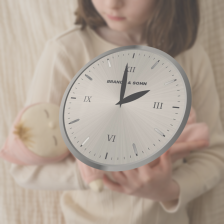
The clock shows **1:59**
